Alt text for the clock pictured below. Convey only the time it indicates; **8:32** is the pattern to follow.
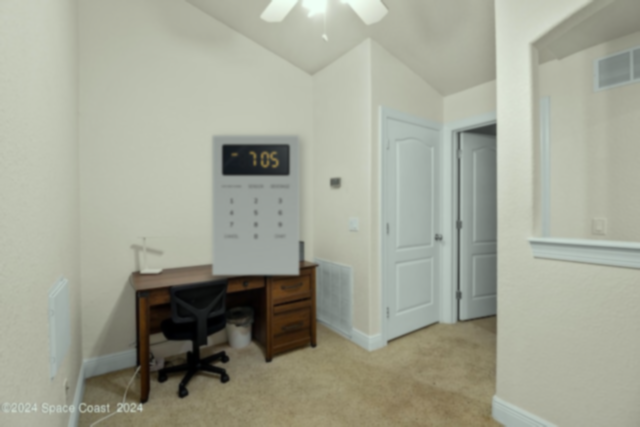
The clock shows **7:05**
